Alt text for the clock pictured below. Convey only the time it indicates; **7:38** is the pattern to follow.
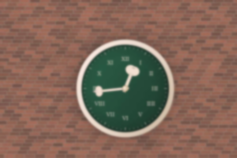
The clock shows **12:44**
